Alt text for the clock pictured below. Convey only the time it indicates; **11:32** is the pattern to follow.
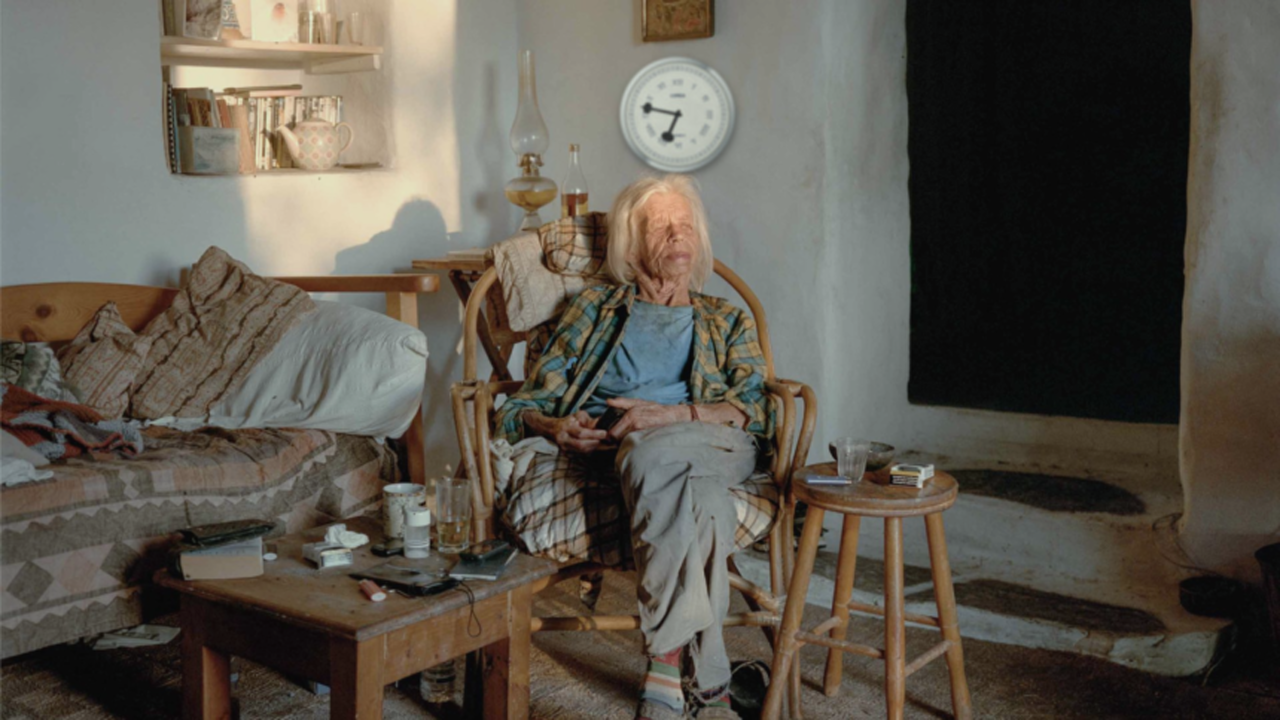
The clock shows **6:47**
